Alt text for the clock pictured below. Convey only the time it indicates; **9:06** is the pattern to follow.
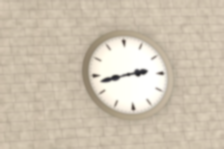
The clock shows **2:43**
